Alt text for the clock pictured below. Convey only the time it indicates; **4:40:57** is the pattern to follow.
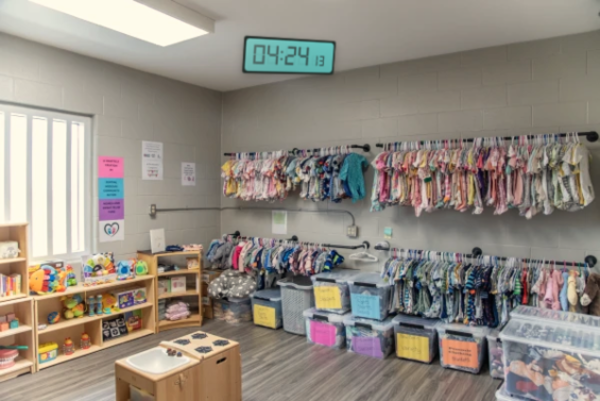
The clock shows **4:24:13**
